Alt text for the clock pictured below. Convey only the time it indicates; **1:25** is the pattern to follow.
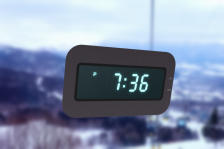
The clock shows **7:36**
